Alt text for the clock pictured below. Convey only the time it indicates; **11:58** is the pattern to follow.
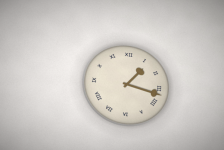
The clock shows **1:17**
